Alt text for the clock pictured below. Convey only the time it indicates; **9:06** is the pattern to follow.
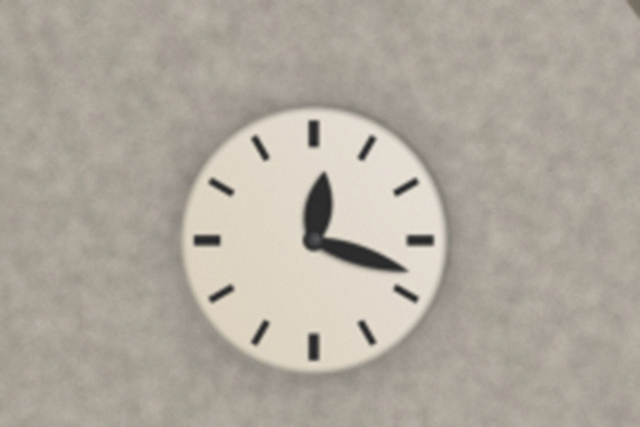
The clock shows **12:18**
